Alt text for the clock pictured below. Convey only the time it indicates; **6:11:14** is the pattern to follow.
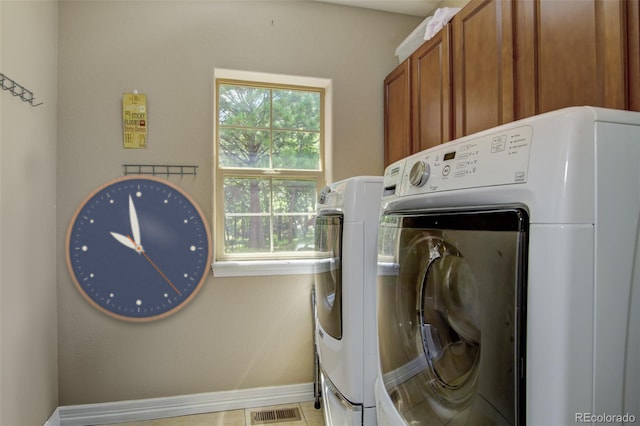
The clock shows **9:58:23**
